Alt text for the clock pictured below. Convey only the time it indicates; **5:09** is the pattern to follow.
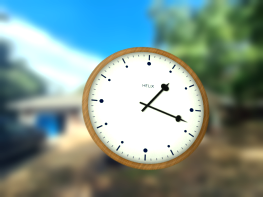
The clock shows **1:18**
